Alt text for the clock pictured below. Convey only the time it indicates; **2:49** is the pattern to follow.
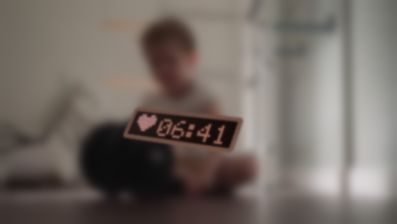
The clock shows **6:41**
